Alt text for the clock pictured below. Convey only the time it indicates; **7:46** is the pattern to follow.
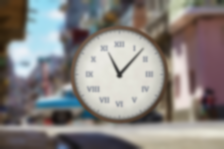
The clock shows **11:07**
